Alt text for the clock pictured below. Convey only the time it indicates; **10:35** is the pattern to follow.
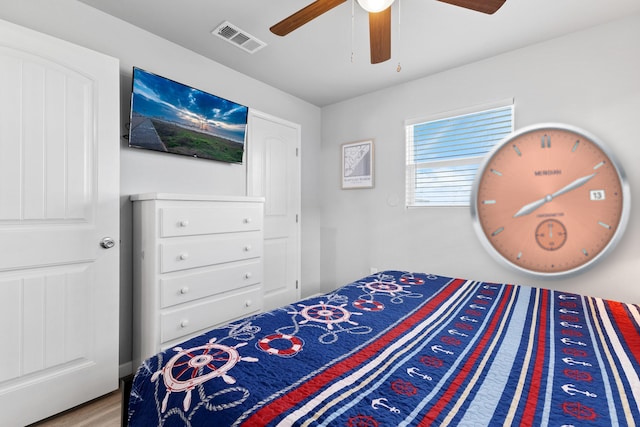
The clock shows **8:11**
